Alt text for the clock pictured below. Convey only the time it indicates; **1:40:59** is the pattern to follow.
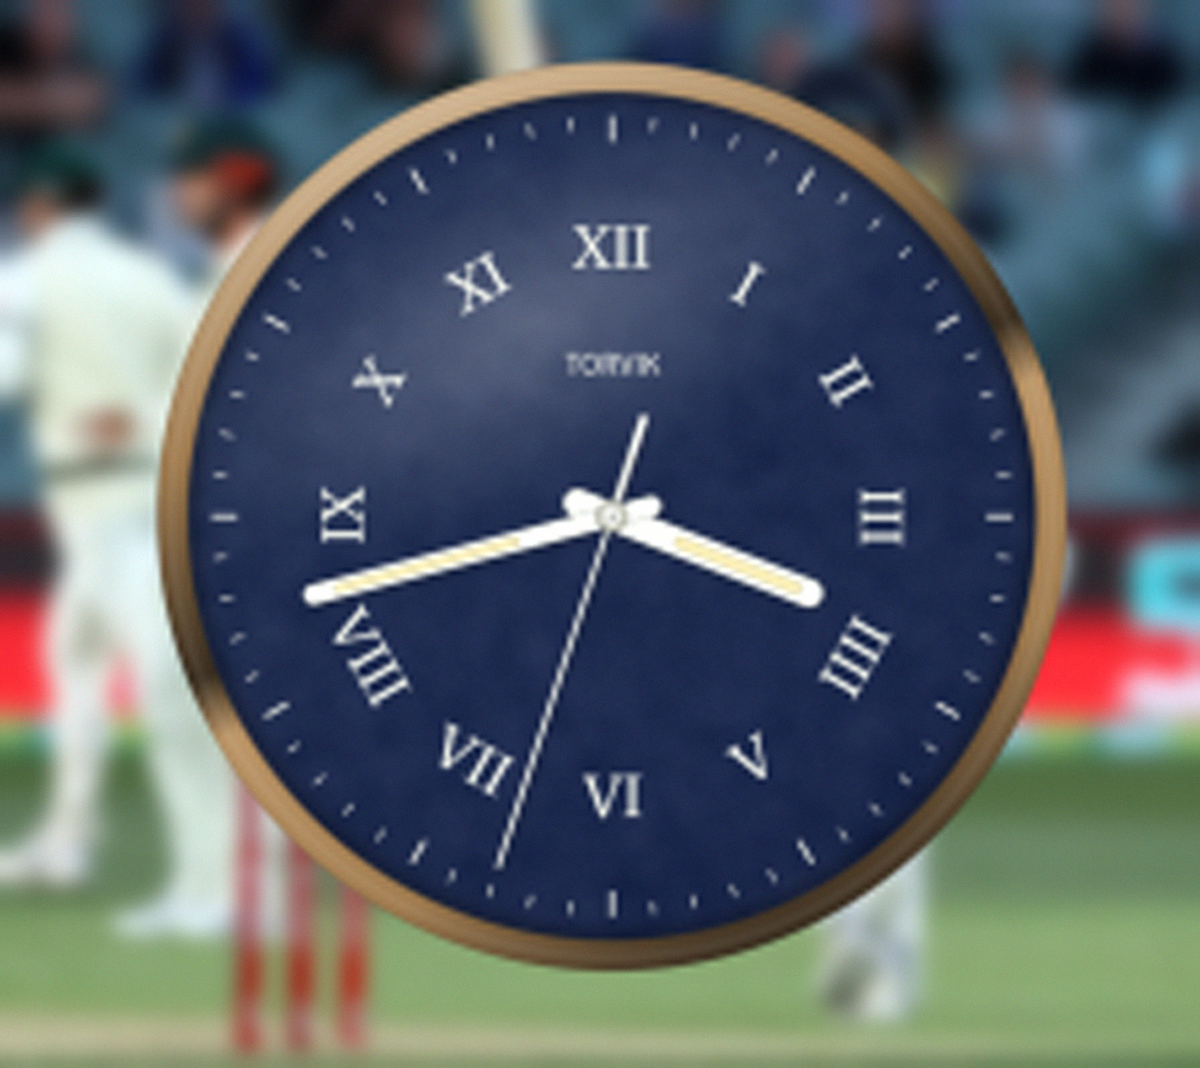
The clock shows **3:42:33**
